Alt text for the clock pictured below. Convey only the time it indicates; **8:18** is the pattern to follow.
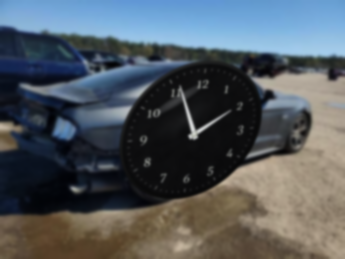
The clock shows **1:56**
